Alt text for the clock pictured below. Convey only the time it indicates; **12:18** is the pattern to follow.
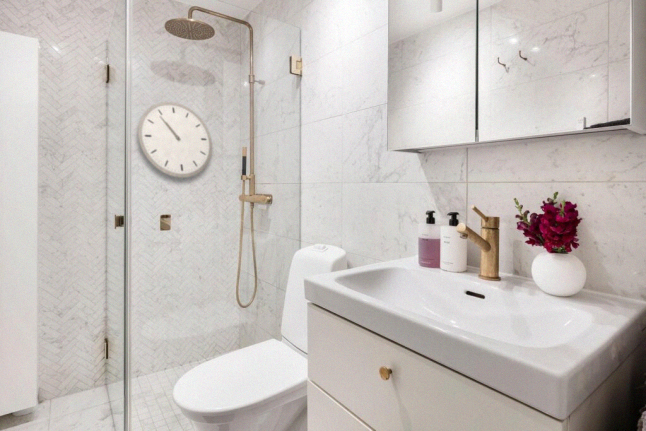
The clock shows **10:54**
